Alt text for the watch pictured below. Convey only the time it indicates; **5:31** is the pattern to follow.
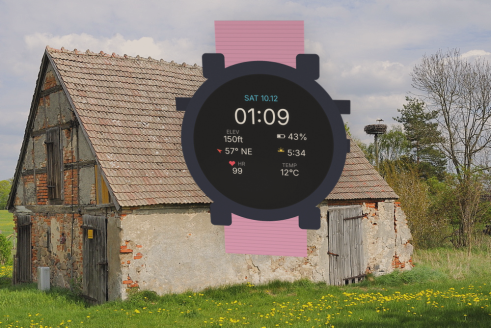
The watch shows **1:09**
